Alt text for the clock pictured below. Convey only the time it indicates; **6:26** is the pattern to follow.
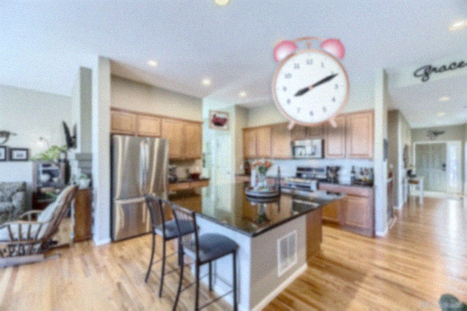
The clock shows **8:11**
